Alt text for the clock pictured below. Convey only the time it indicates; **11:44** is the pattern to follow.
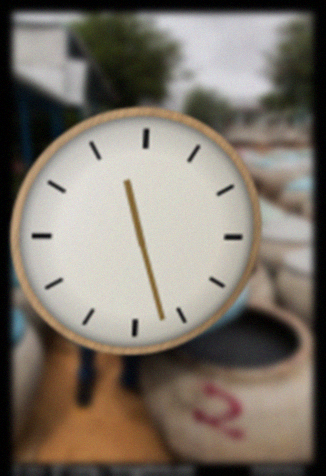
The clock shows **11:27**
